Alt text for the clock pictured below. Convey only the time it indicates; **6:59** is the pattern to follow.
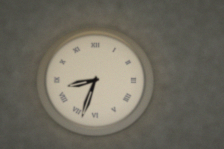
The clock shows **8:33**
